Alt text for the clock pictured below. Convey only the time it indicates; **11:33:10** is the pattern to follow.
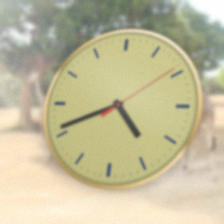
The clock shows **4:41:09**
